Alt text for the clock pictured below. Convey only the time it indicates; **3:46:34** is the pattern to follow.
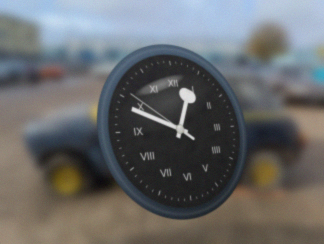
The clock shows **12:48:51**
